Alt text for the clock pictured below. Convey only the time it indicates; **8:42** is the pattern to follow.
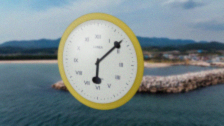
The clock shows **6:08**
